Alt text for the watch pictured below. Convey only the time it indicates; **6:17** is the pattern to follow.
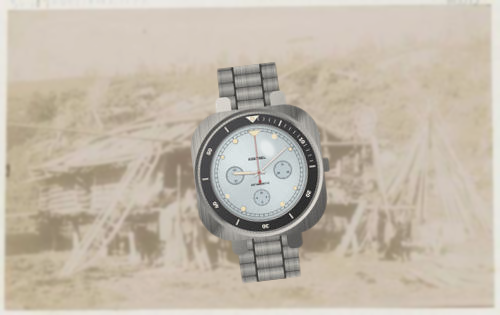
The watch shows **9:09**
